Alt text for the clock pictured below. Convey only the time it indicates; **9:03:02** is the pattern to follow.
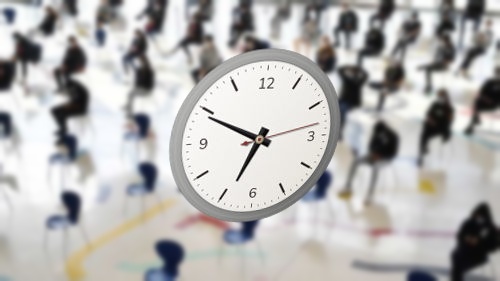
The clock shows **6:49:13**
